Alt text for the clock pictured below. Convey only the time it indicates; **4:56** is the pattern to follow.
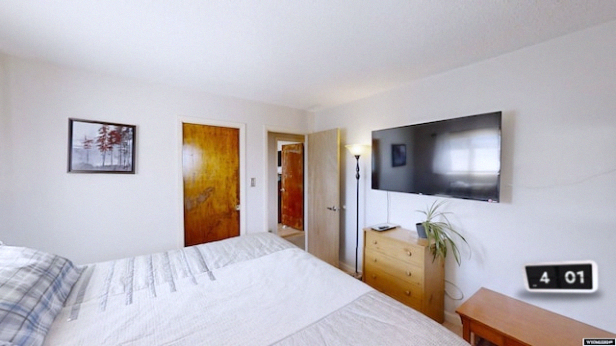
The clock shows **4:01**
